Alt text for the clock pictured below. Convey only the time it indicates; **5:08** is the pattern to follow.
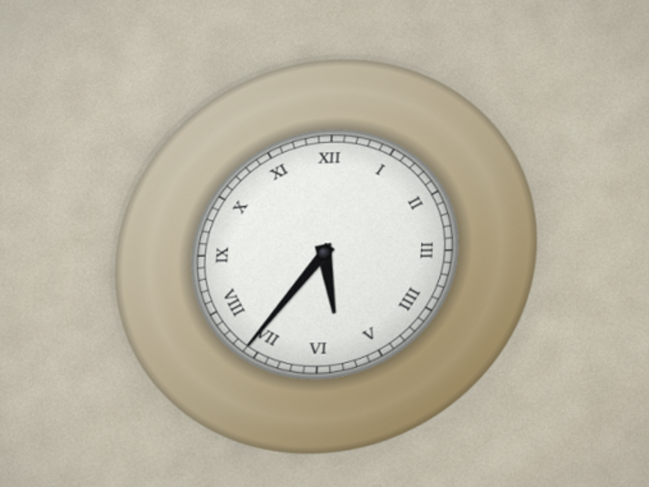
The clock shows **5:36**
